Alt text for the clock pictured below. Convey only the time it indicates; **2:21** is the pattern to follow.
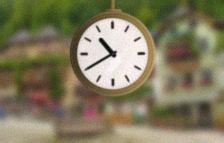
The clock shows **10:40**
